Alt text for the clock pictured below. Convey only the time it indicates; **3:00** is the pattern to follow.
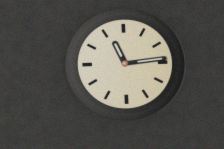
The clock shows **11:14**
